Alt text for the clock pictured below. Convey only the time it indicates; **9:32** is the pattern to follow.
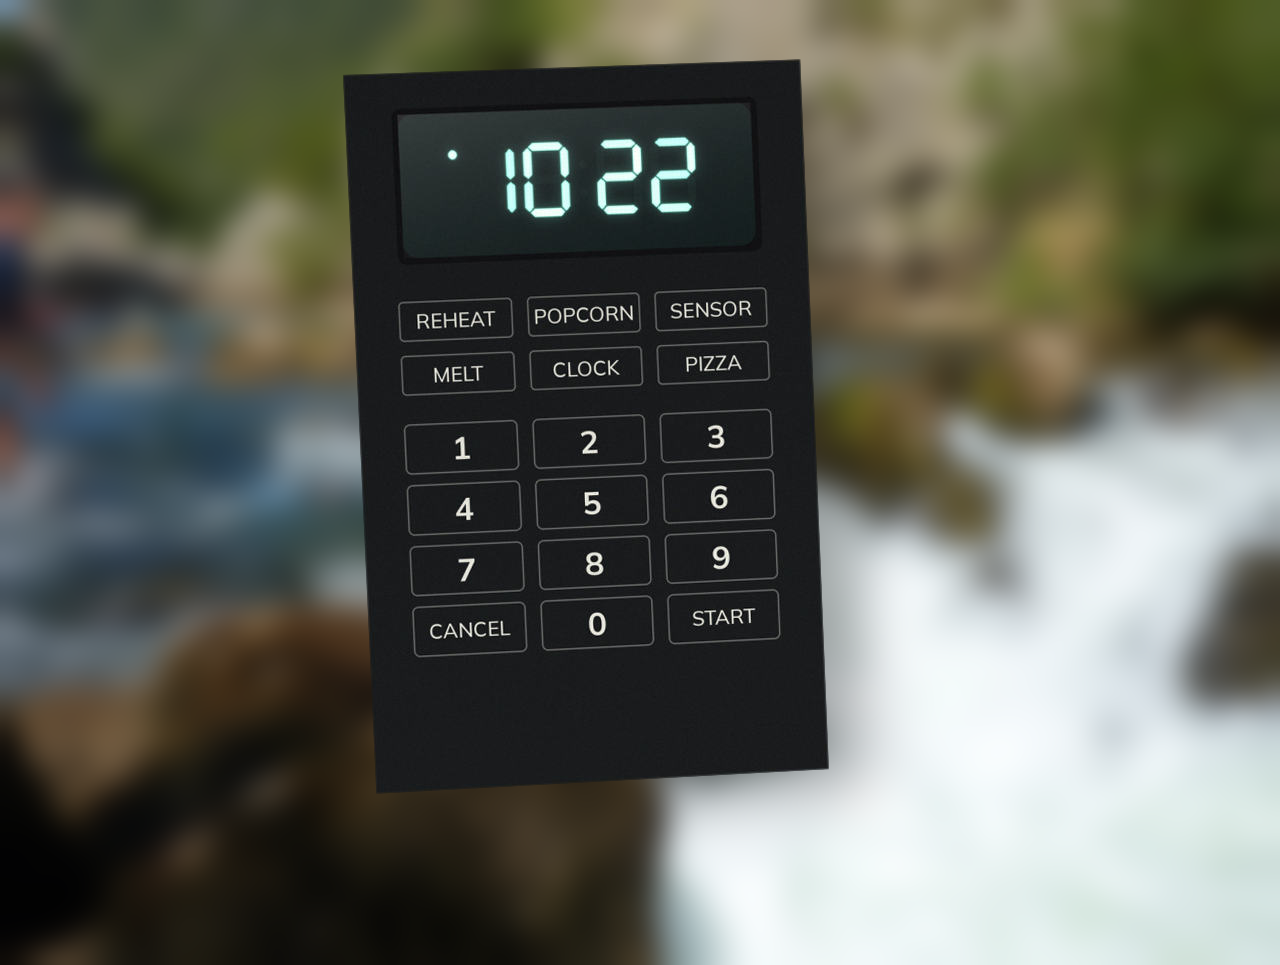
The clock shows **10:22**
